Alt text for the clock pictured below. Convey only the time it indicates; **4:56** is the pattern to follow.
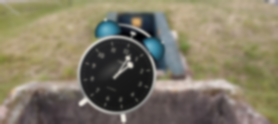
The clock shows **1:02**
